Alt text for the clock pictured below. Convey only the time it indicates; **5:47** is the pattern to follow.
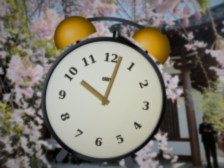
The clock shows **10:02**
